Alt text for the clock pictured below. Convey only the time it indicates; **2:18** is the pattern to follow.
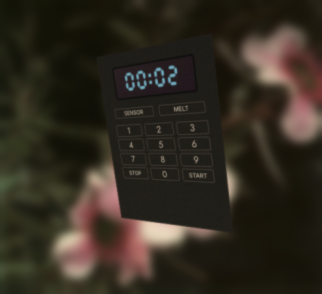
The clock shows **0:02**
